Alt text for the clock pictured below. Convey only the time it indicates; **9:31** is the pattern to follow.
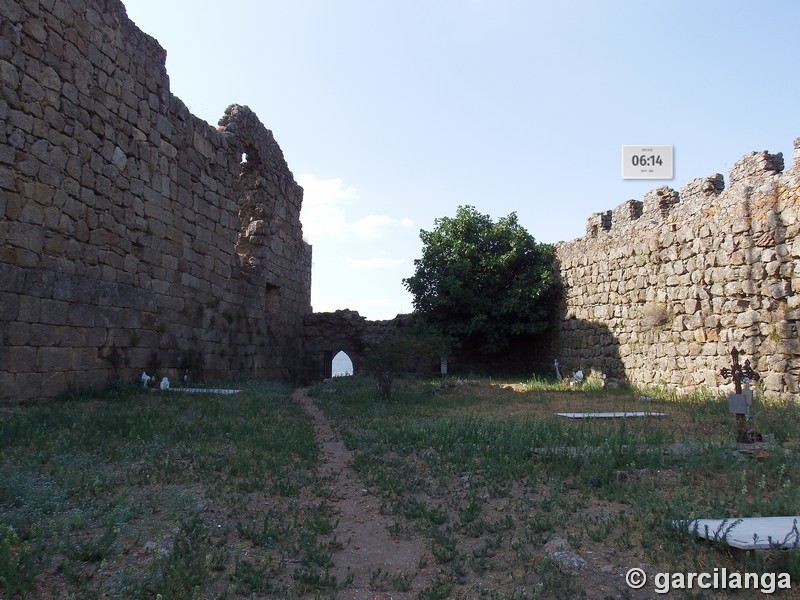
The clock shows **6:14**
